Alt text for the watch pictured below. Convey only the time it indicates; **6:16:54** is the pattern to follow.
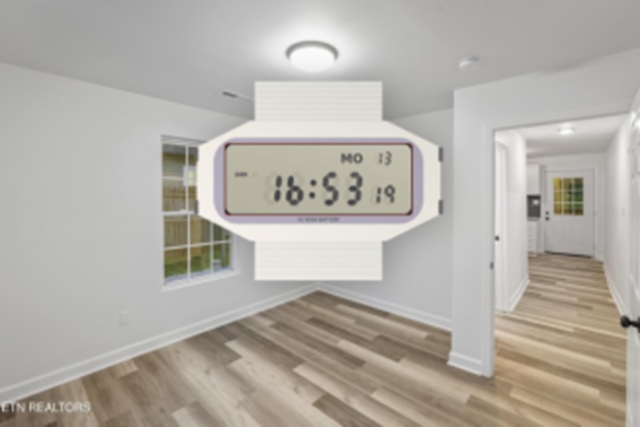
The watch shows **16:53:19**
